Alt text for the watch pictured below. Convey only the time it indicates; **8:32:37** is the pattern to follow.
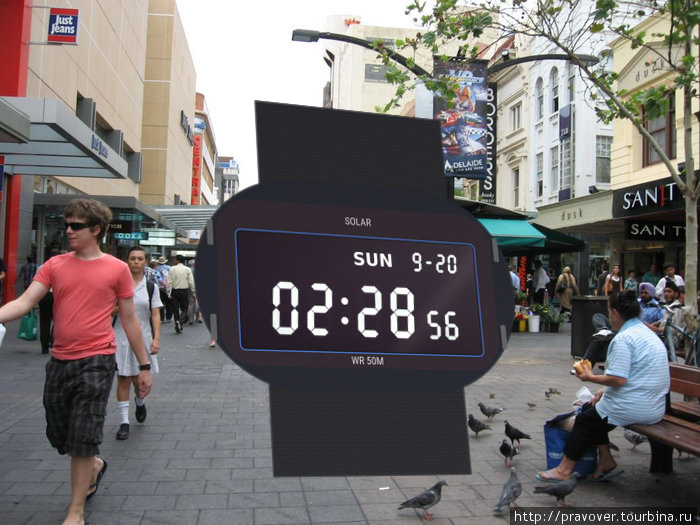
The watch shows **2:28:56**
